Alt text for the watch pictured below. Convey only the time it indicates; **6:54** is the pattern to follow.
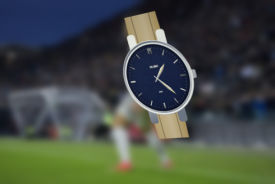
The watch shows **1:23**
